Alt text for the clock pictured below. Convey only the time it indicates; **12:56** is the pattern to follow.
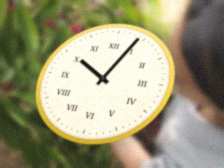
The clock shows **10:04**
